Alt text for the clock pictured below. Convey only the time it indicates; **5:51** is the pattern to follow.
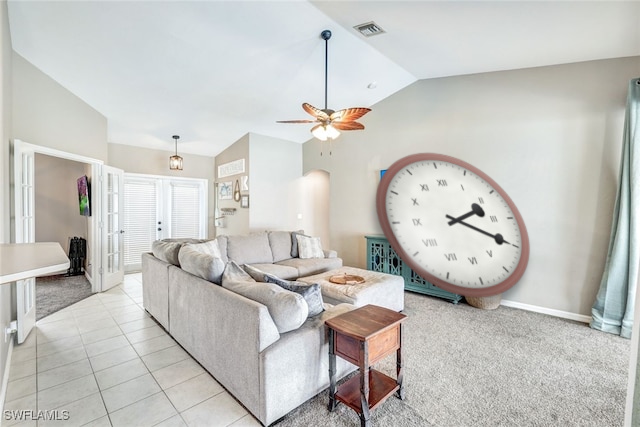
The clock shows **2:20**
